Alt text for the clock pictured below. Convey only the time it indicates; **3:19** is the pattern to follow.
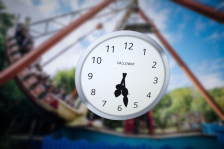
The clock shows **6:28**
